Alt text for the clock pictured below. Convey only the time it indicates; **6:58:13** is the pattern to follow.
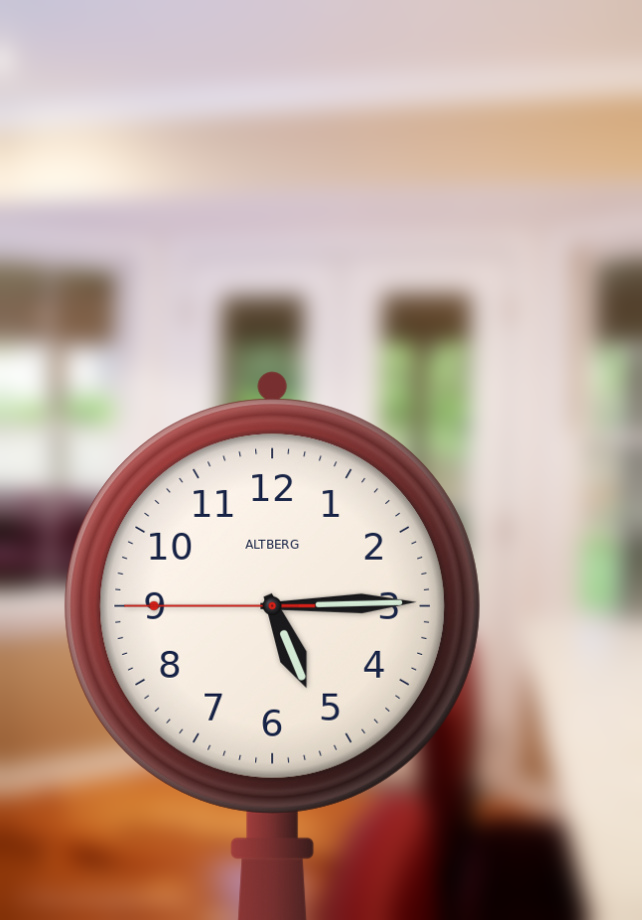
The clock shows **5:14:45**
